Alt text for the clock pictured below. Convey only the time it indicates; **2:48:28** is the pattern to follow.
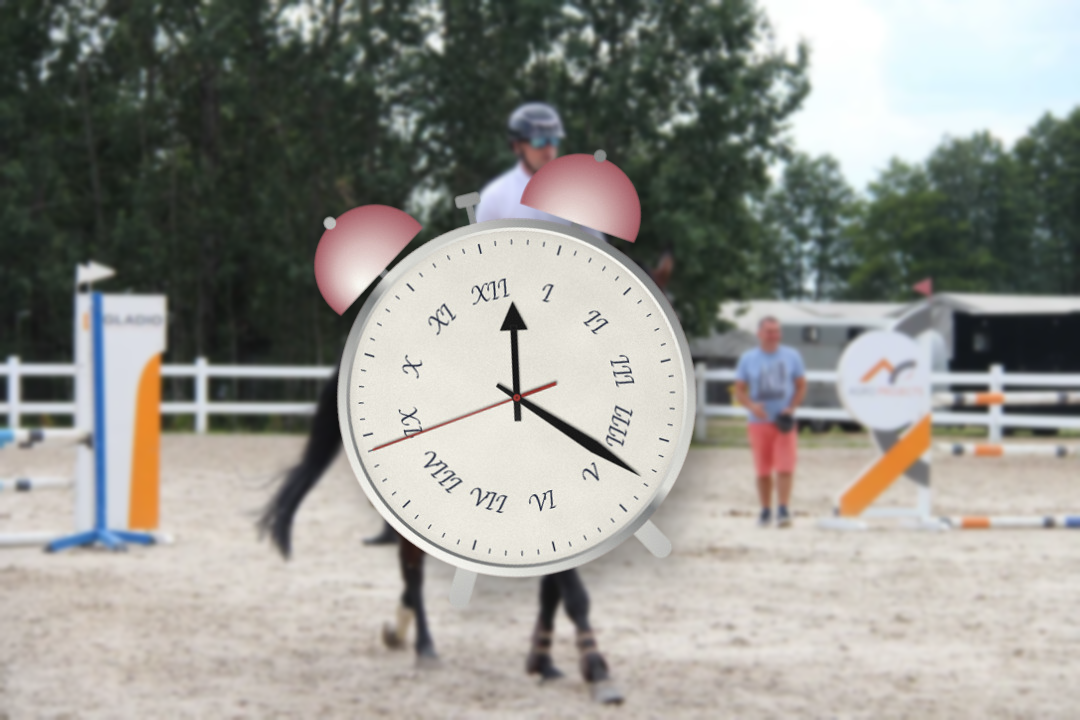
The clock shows **12:22:44**
